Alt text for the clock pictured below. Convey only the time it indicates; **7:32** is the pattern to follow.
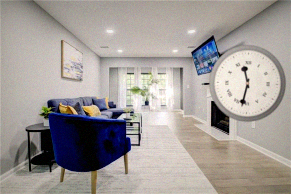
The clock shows **11:32**
